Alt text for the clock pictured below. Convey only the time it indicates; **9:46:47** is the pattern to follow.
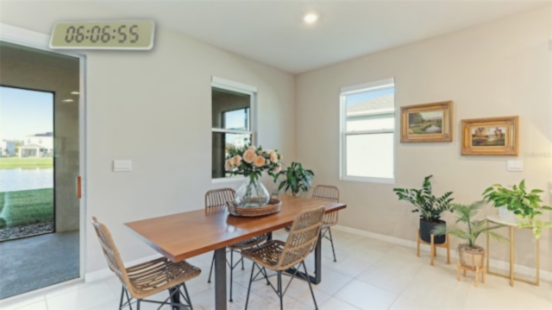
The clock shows **6:06:55**
